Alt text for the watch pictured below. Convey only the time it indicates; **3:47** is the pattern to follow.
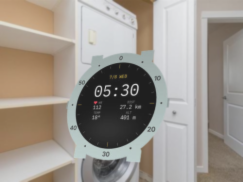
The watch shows **5:30**
